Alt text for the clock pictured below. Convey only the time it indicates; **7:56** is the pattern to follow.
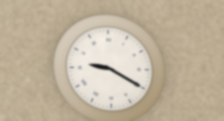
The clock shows **9:20**
